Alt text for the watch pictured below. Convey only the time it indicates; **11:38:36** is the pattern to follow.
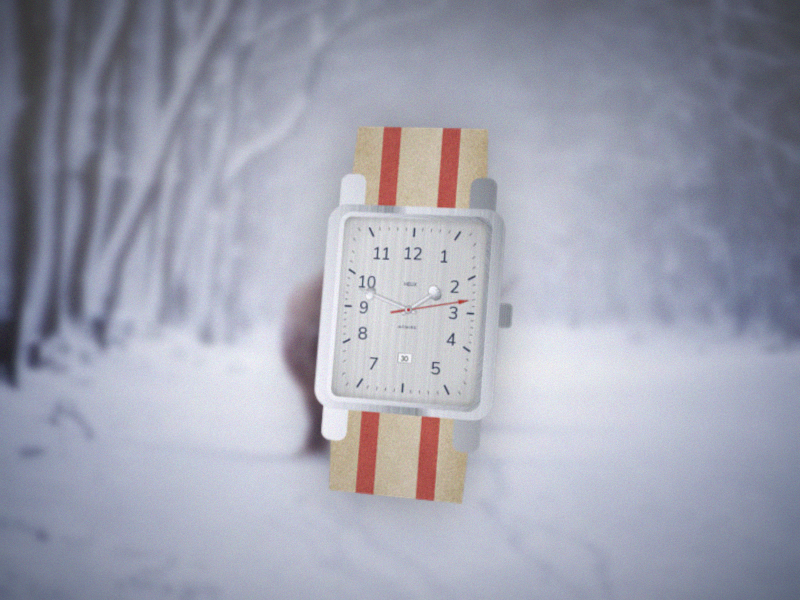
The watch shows **1:48:13**
